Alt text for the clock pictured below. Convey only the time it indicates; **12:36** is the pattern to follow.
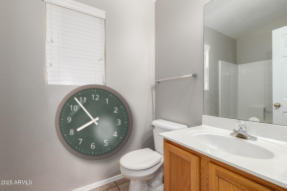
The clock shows **7:53**
